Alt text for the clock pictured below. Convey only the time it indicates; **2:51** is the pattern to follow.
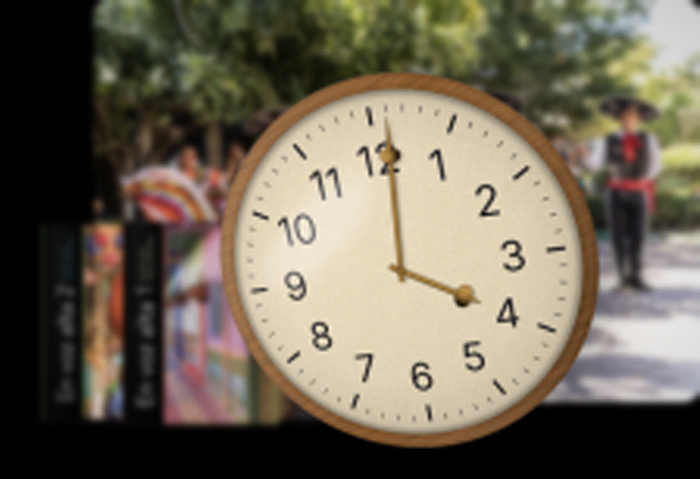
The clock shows **4:01**
